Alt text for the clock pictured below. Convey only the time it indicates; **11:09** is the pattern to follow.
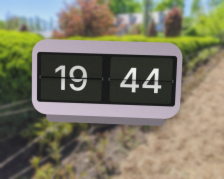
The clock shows **19:44**
